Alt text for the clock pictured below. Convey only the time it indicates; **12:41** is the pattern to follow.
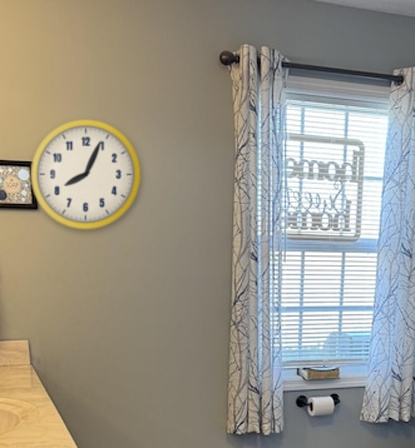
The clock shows **8:04**
